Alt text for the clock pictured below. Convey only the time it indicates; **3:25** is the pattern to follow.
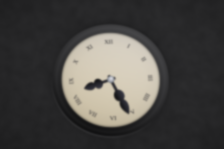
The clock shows **8:26**
